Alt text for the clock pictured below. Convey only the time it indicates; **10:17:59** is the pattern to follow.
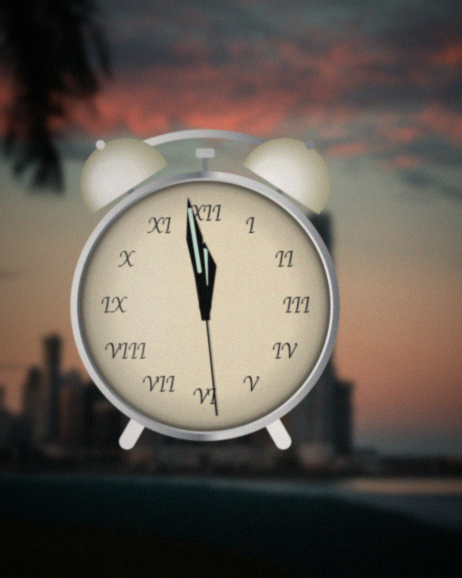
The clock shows **11:58:29**
